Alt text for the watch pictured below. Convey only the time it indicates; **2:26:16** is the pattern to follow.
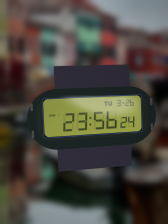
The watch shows **23:56:24**
